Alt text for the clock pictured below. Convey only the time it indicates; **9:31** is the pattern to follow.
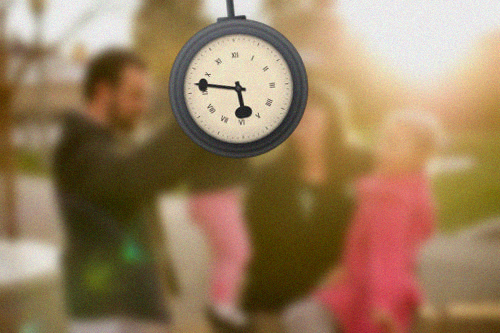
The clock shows **5:47**
